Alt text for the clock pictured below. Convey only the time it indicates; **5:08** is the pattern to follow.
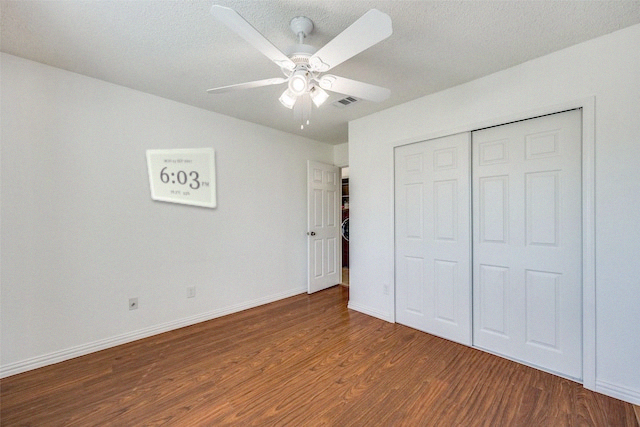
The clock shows **6:03**
